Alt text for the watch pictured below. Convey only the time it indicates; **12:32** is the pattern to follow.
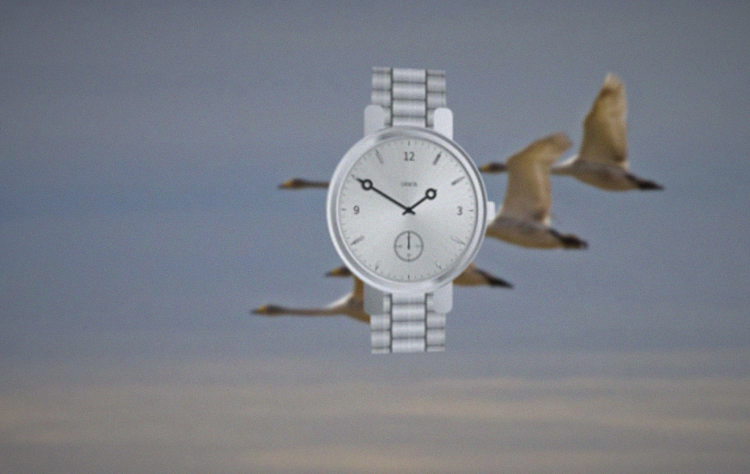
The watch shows **1:50**
